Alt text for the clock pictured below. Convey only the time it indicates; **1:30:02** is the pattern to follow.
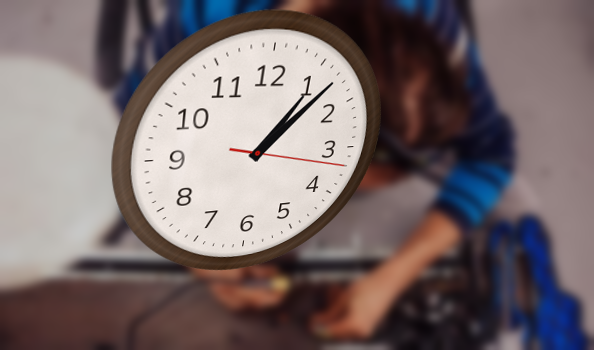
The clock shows **1:07:17**
